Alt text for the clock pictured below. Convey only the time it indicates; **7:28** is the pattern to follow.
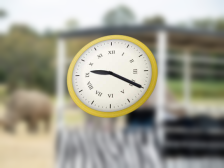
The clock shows **9:20**
